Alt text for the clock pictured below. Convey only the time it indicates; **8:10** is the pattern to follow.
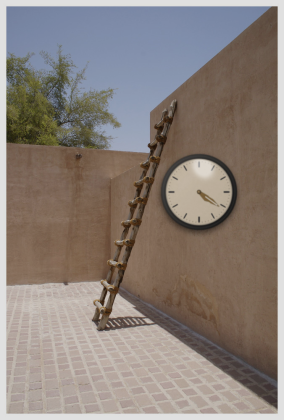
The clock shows **4:21**
